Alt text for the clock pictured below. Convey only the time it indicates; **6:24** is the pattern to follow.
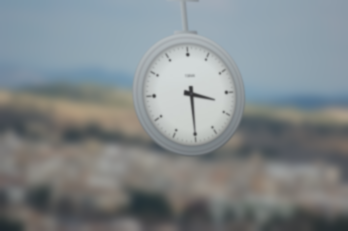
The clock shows **3:30**
